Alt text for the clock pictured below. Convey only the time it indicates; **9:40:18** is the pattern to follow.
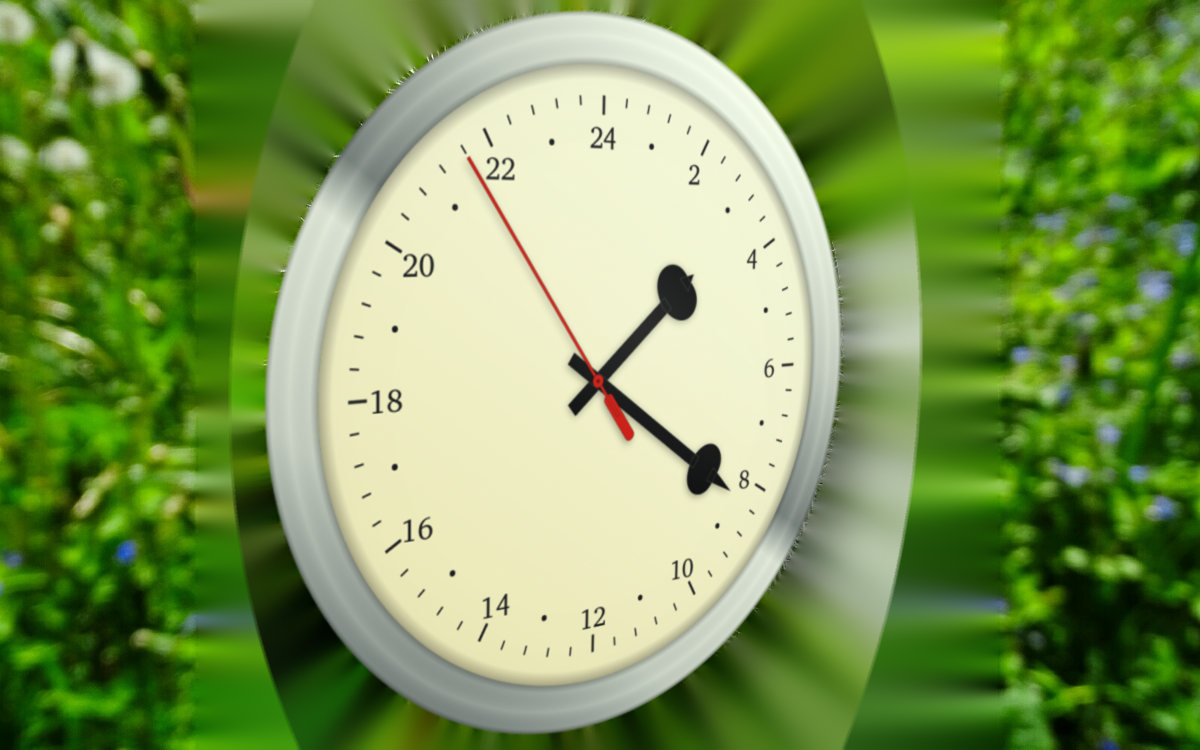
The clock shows **3:20:54**
